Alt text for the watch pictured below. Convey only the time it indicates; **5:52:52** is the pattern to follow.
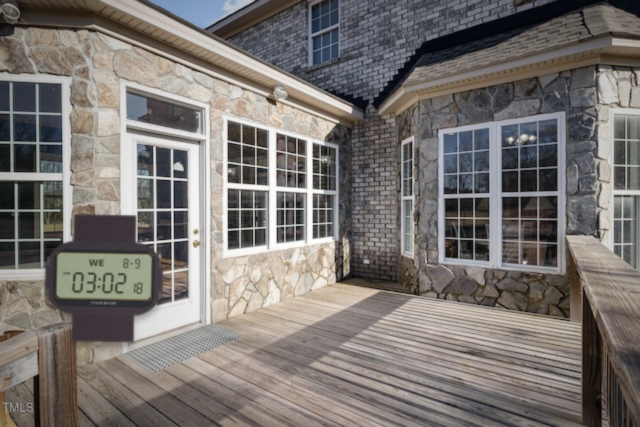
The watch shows **3:02:18**
